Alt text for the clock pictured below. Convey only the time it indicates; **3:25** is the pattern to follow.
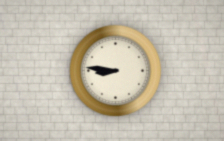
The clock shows **8:46**
